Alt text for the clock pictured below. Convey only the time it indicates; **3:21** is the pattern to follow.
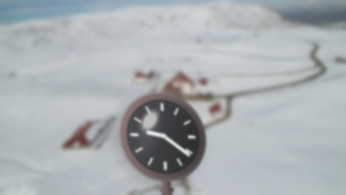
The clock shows **9:21**
